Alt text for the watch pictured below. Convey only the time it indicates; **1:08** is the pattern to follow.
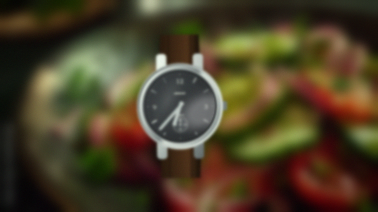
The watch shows **6:37**
